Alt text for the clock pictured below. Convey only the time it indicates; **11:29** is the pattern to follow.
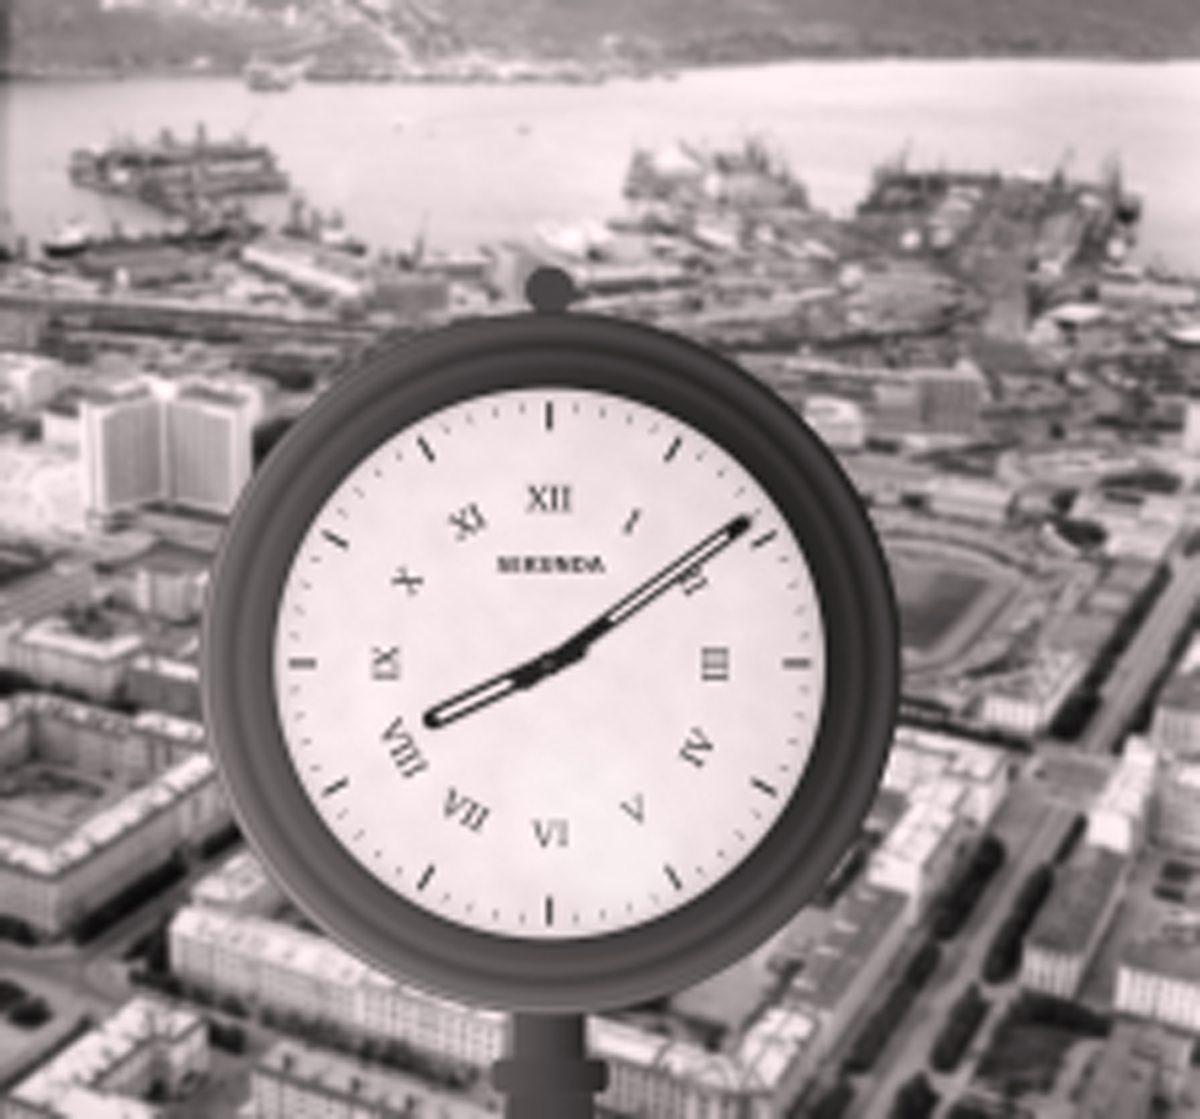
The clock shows **8:09**
